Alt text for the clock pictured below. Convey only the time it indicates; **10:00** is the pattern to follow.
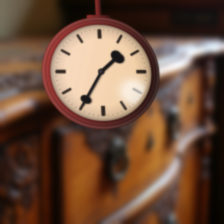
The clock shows **1:35**
